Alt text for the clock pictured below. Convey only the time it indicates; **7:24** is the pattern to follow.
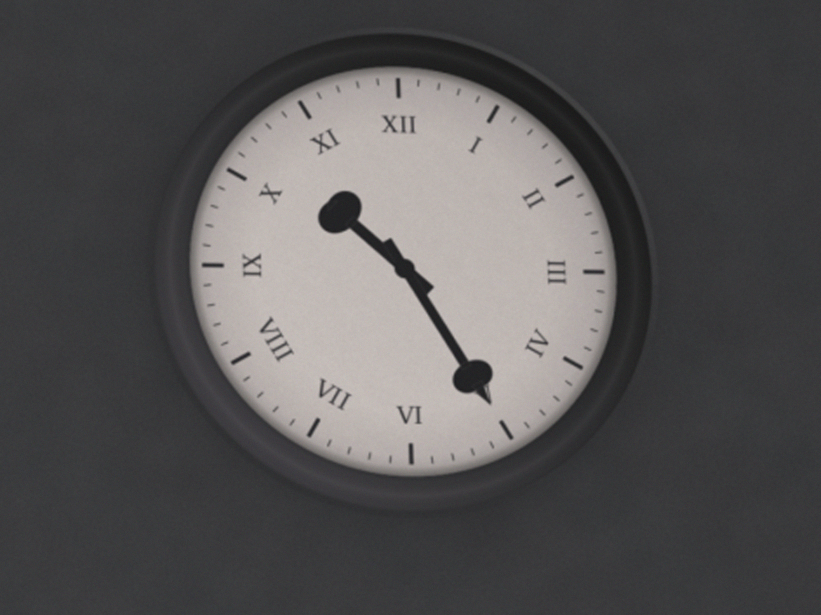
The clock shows **10:25**
